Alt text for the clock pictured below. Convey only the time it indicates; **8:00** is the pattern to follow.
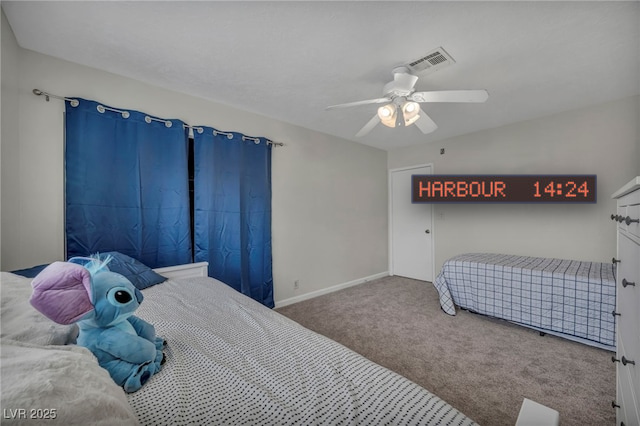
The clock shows **14:24**
